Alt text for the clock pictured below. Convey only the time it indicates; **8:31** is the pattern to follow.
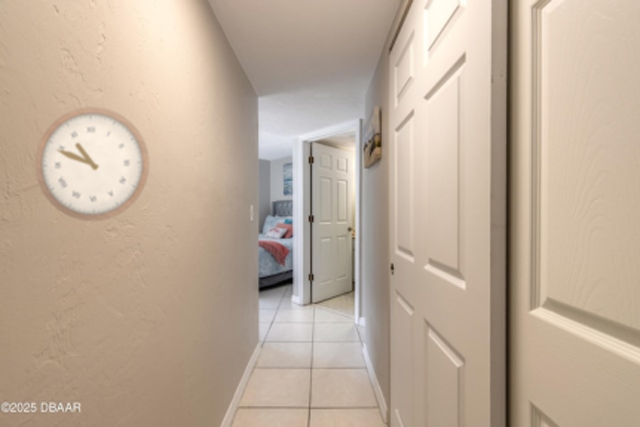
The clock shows **10:49**
